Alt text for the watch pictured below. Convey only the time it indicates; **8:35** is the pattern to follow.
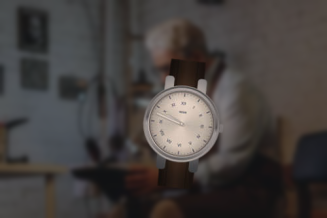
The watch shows **9:48**
